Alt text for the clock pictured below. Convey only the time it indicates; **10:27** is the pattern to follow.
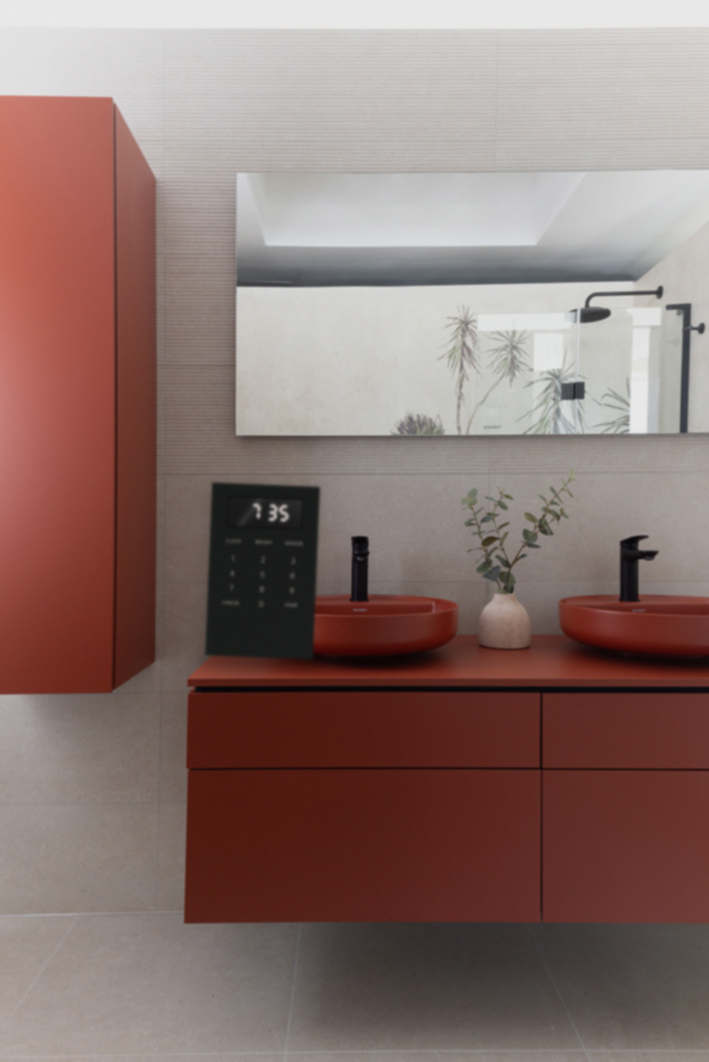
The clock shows **7:35**
